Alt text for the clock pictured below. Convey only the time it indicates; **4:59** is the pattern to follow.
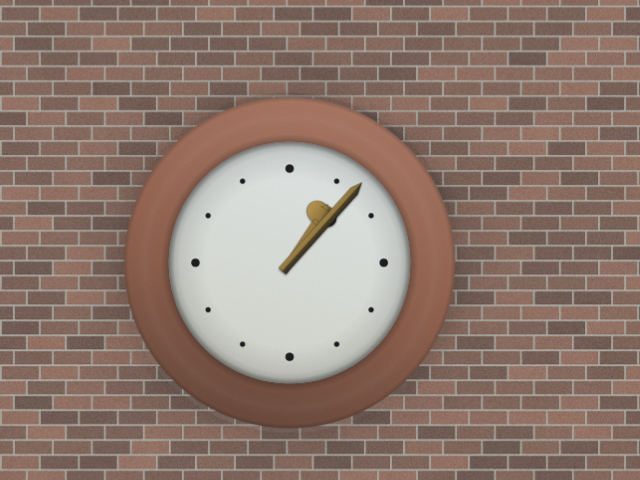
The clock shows **1:07**
